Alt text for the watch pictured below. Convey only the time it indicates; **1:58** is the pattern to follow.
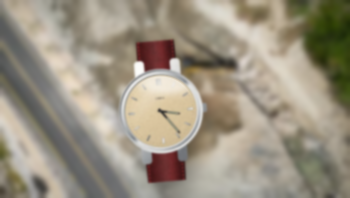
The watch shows **3:24**
